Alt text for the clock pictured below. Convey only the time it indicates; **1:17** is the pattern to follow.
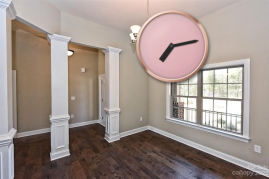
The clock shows **7:13**
